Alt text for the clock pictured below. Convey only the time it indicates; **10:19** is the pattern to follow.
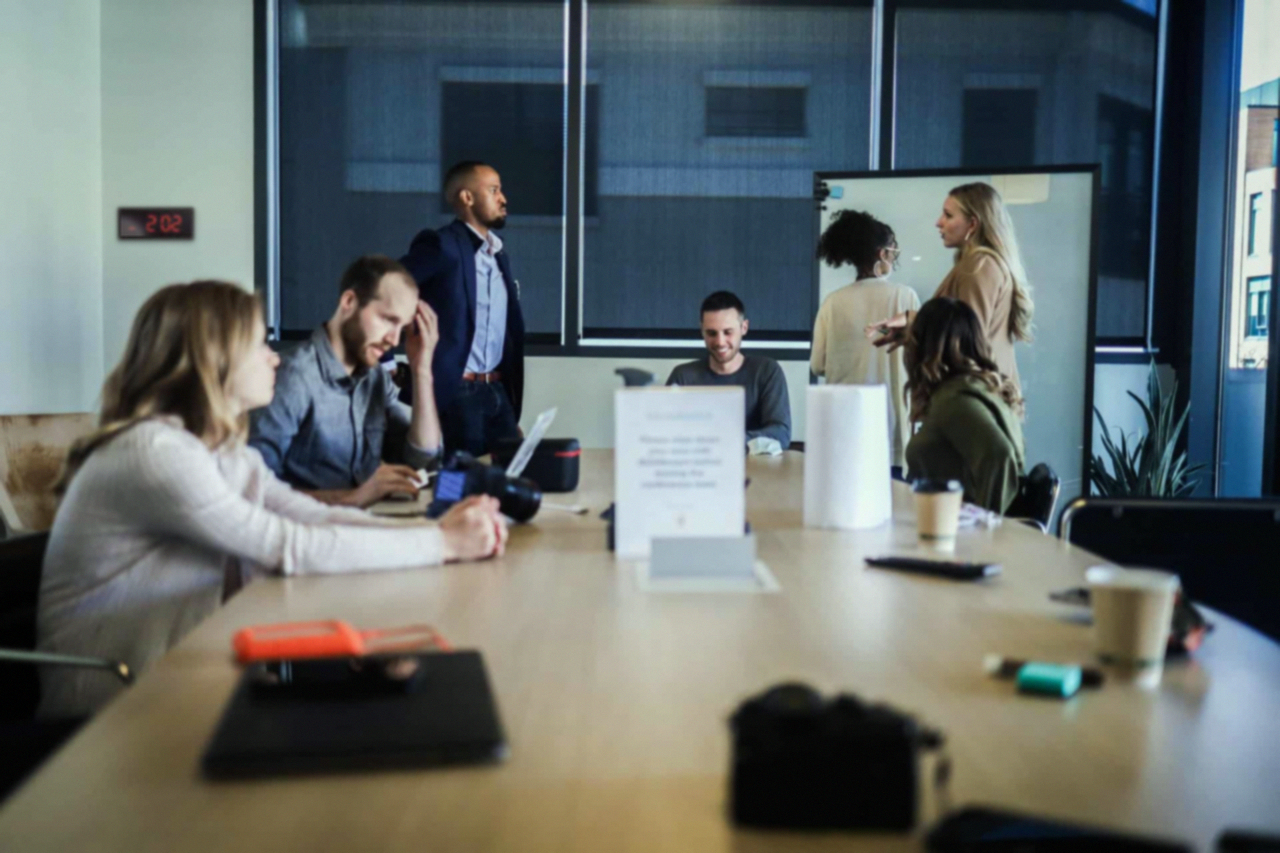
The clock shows **2:02**
